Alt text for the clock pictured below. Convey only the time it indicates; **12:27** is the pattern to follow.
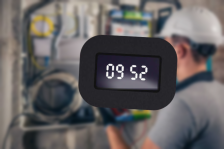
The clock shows **9:52**
